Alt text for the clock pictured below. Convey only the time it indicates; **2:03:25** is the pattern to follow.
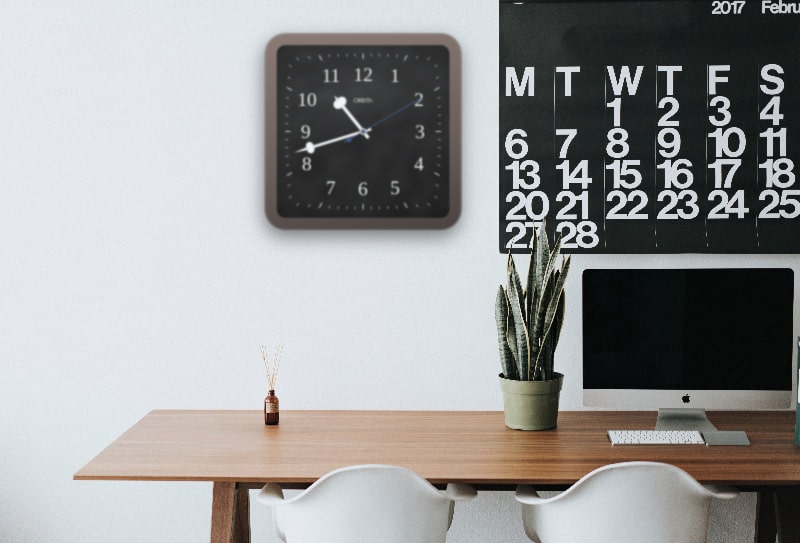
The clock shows **10:42:10**
